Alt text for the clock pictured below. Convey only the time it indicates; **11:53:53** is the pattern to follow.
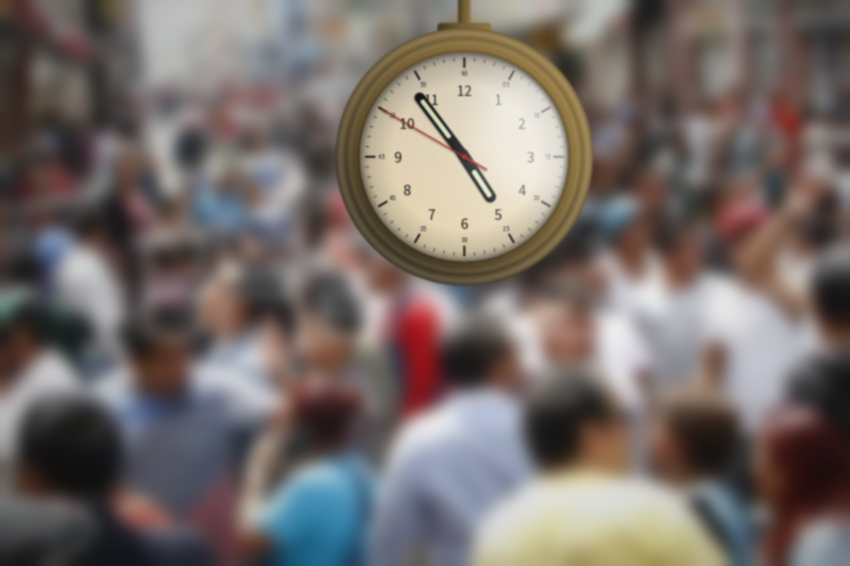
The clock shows **4:53:50**
